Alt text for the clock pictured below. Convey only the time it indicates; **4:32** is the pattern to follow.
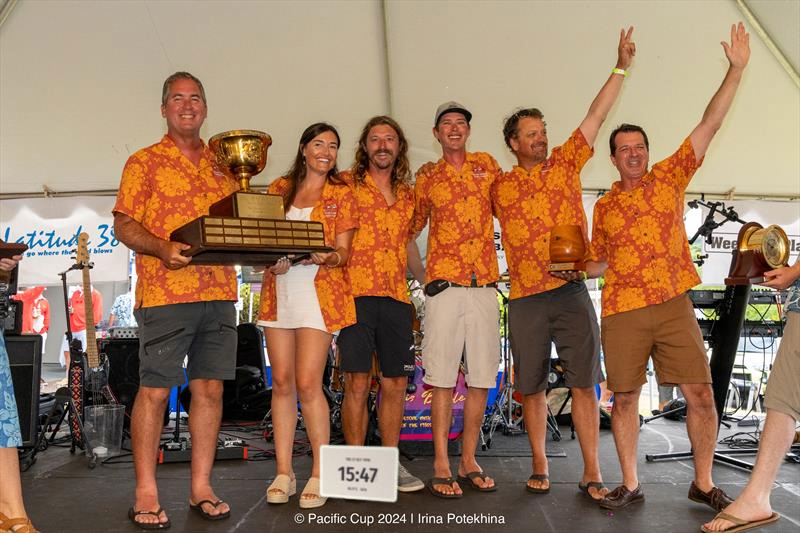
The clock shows **15:47**
